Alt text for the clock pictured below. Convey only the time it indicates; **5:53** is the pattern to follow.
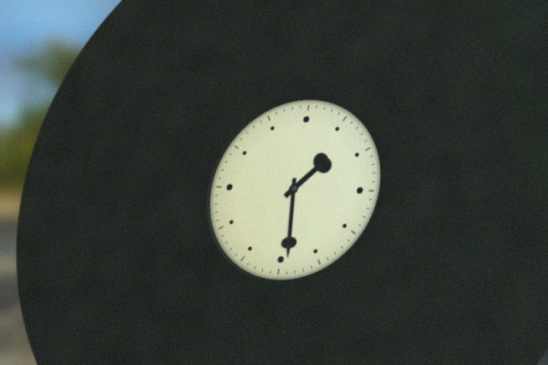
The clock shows **1:29**
